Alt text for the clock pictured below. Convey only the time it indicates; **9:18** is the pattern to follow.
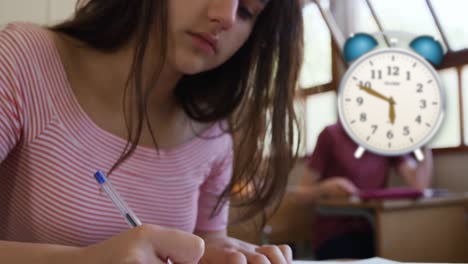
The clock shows **5:49**
